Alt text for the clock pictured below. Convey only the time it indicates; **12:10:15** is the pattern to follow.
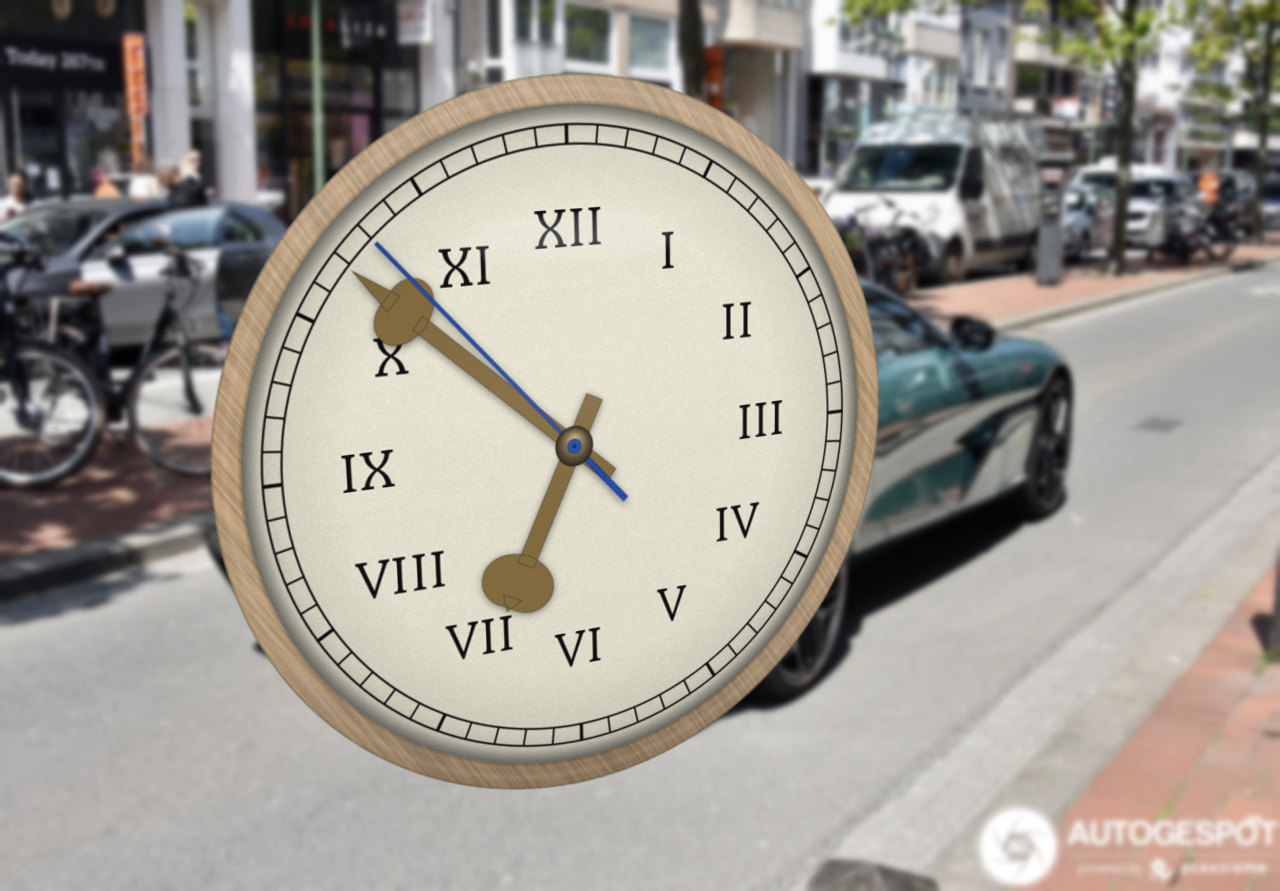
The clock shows **6:51:53**
